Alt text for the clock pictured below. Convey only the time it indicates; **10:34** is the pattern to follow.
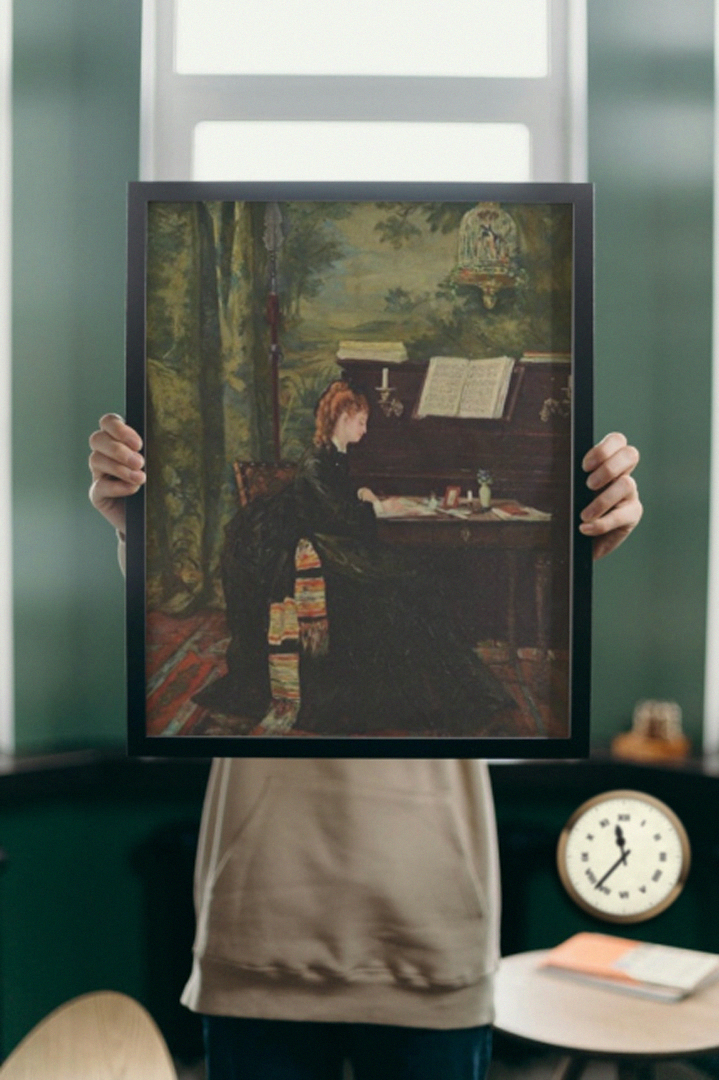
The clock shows **11:37**
